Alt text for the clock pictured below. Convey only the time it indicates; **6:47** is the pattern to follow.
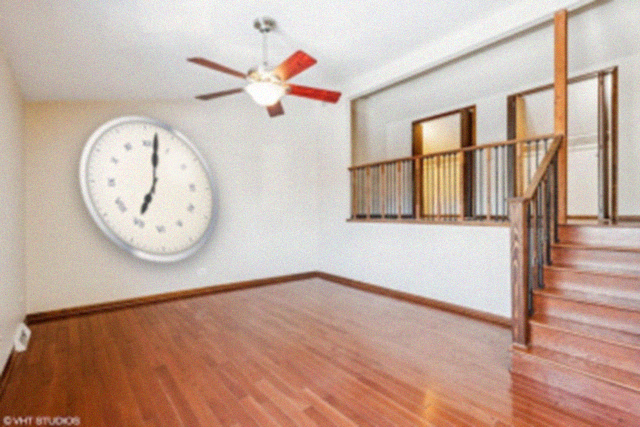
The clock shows **7:02**
